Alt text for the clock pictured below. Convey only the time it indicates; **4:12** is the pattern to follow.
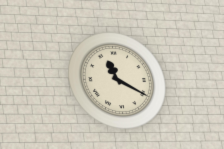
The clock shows **11:20**
